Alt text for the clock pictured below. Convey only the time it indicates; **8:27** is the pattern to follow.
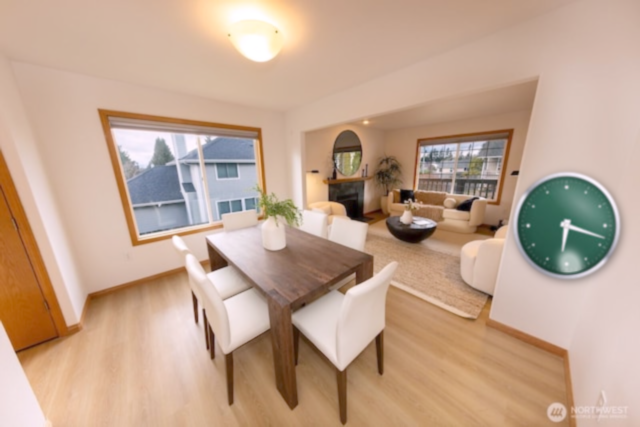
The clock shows **6:18**
